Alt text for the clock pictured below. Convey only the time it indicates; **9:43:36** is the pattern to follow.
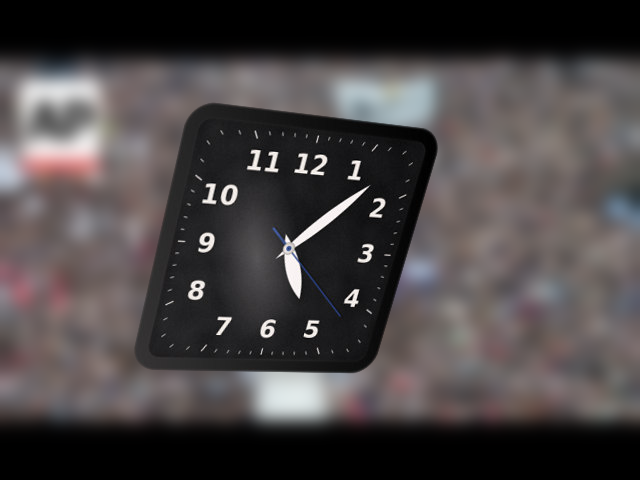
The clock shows **5:07:22**
